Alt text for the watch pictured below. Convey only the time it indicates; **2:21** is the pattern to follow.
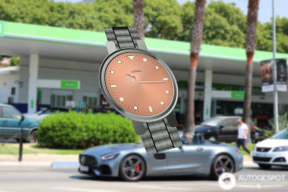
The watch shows **10:16**
